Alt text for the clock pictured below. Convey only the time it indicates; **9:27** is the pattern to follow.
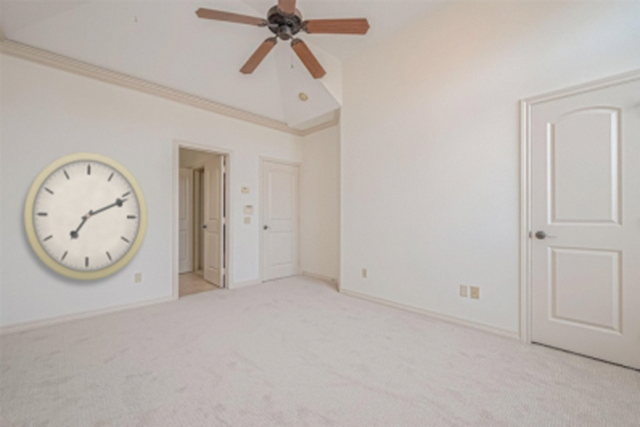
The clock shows **7:11**
